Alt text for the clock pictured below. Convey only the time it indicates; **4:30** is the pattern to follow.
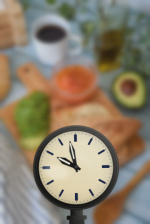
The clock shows **9:58**
